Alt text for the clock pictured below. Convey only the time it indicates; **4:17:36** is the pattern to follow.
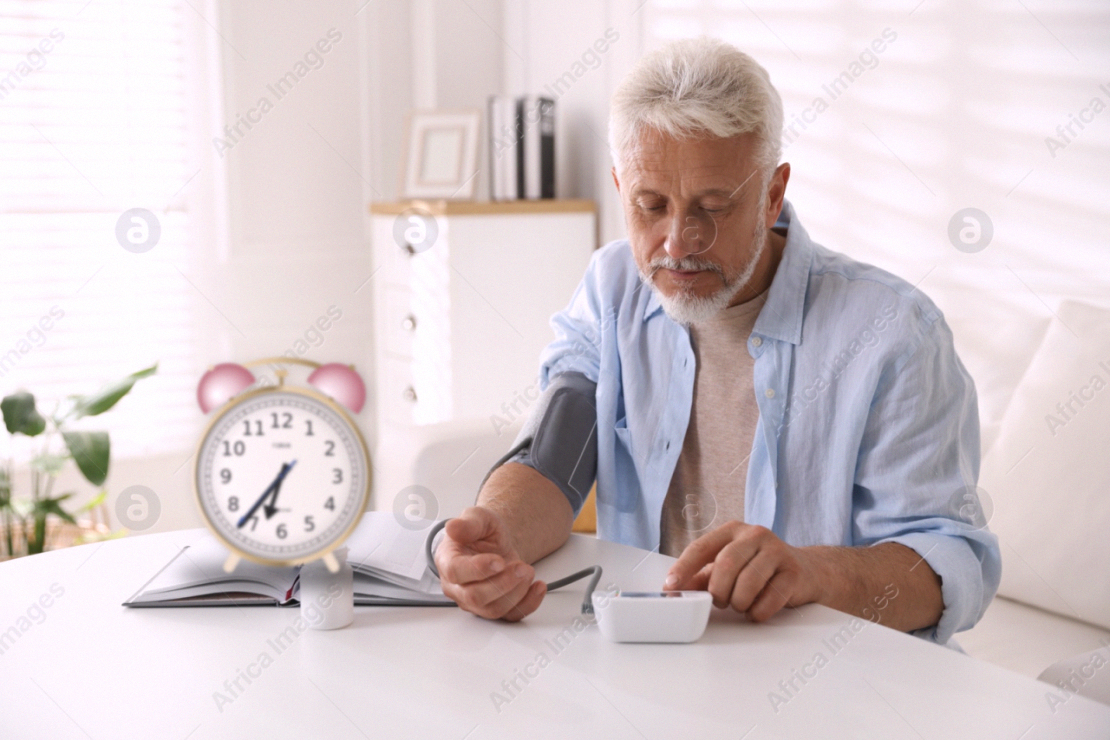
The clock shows **6:36:37**
